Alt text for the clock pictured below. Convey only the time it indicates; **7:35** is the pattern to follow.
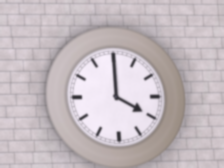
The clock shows **4:00**
